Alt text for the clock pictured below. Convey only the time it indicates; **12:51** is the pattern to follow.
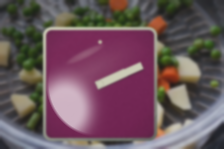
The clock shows **2:11**
